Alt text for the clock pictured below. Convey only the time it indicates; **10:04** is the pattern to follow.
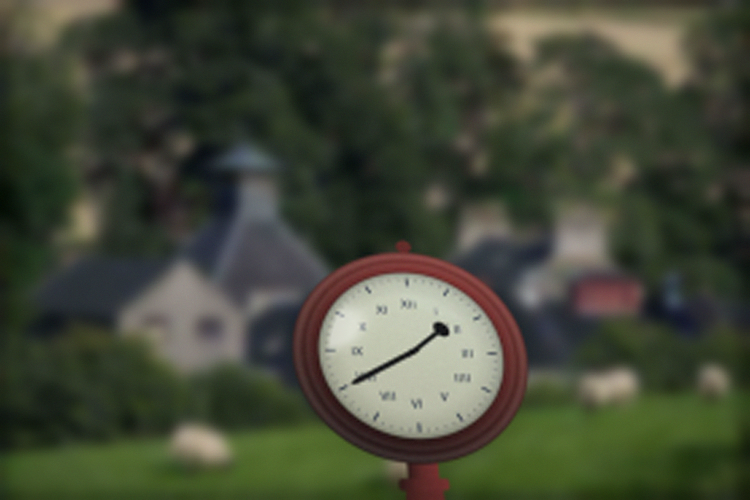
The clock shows **1:40**
